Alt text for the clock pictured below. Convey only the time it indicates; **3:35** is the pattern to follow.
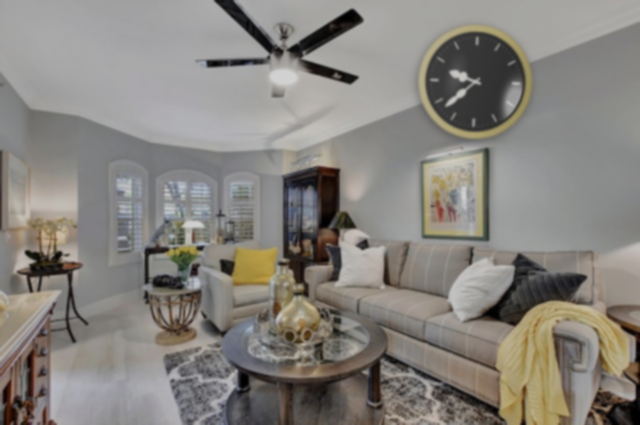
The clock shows **9:38**
